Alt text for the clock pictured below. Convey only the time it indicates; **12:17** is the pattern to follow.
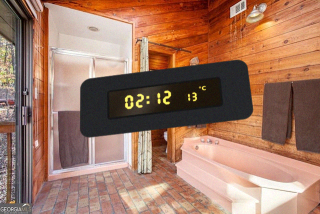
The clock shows **2:12**
